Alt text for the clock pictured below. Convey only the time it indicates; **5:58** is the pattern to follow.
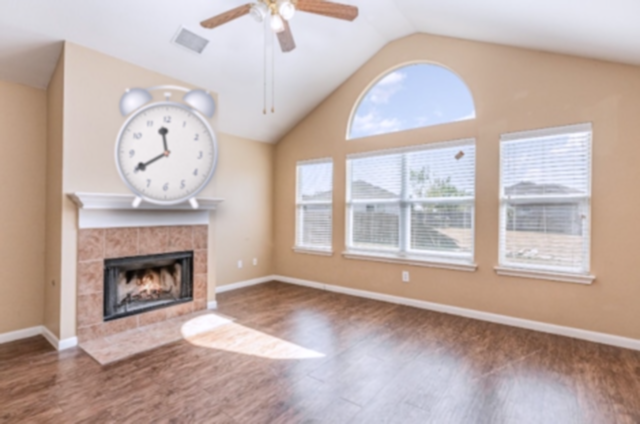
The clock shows **11:40**
